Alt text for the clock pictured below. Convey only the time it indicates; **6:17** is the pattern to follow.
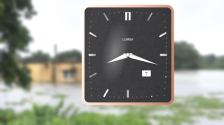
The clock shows **8:18**
